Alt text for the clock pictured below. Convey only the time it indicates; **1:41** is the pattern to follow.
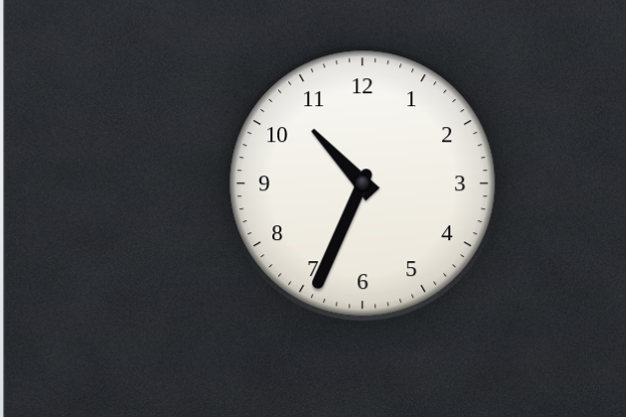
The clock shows **10:34**
